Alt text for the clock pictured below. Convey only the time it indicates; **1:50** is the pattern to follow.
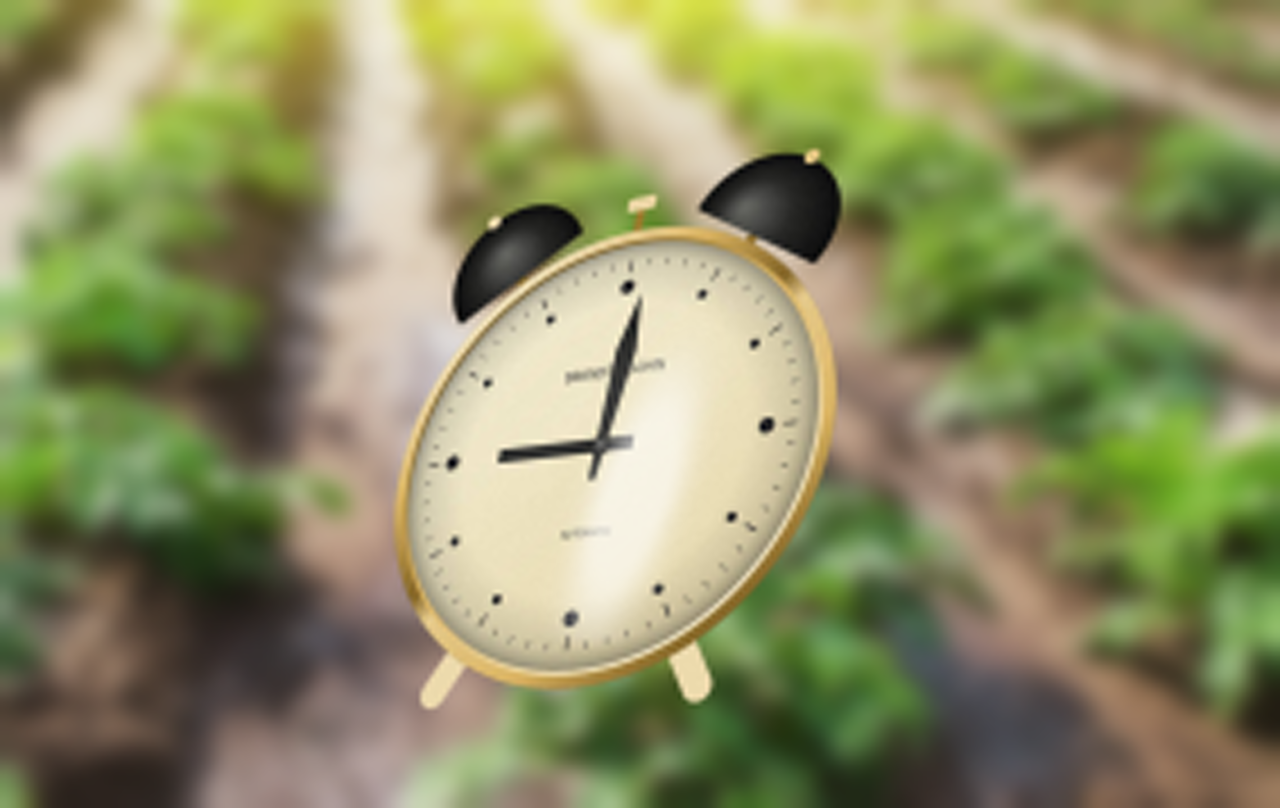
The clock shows **9:01**
